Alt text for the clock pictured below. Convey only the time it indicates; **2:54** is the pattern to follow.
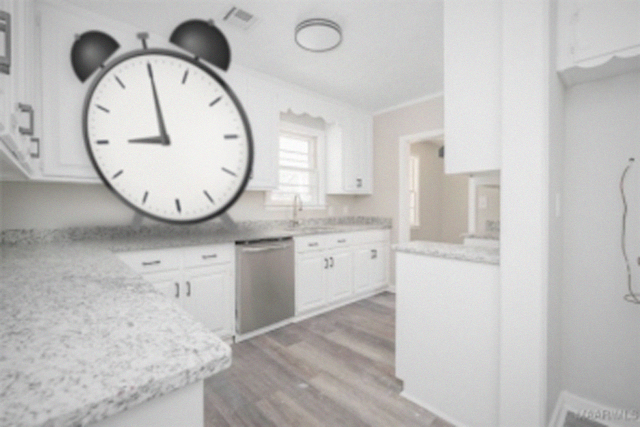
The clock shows **9:00**
